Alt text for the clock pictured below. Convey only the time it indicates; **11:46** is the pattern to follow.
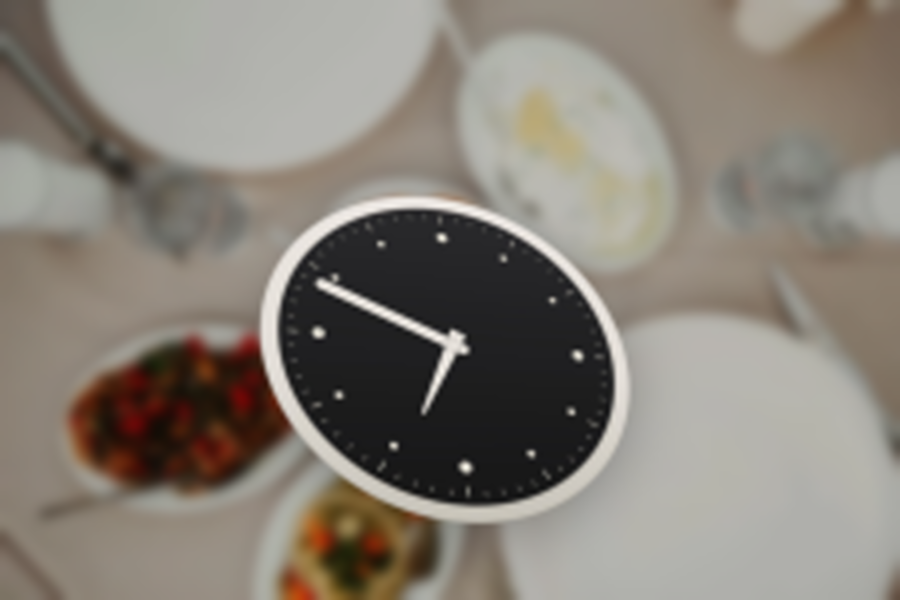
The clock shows **6:49**
